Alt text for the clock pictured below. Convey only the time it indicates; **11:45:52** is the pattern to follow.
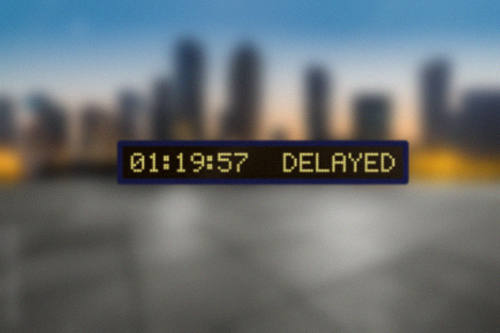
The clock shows **1:19:57**
